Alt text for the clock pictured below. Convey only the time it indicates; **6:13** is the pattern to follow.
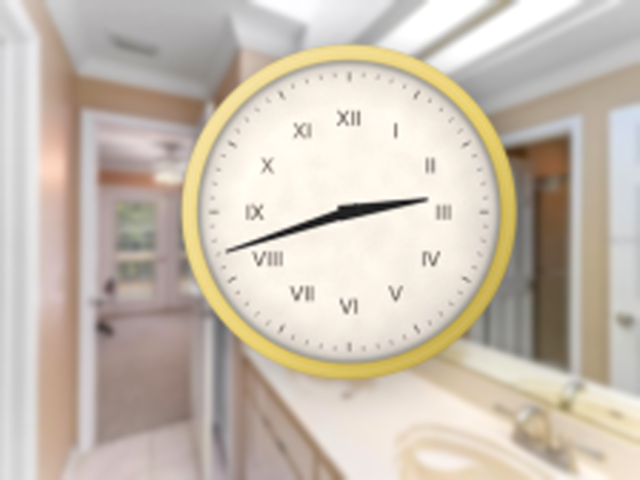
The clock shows **2:42**
